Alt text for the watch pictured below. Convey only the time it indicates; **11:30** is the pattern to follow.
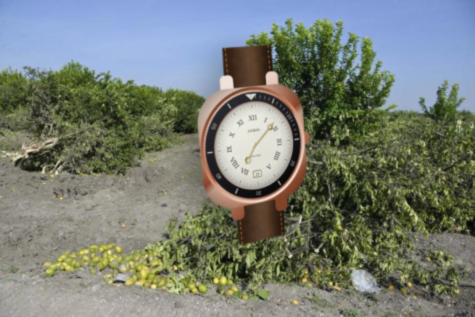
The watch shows **7:08**
